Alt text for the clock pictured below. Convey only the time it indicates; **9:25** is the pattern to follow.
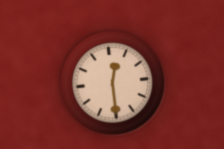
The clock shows **12:30**
